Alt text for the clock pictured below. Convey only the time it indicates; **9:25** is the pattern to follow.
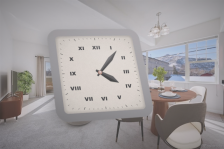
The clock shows **4:07**
